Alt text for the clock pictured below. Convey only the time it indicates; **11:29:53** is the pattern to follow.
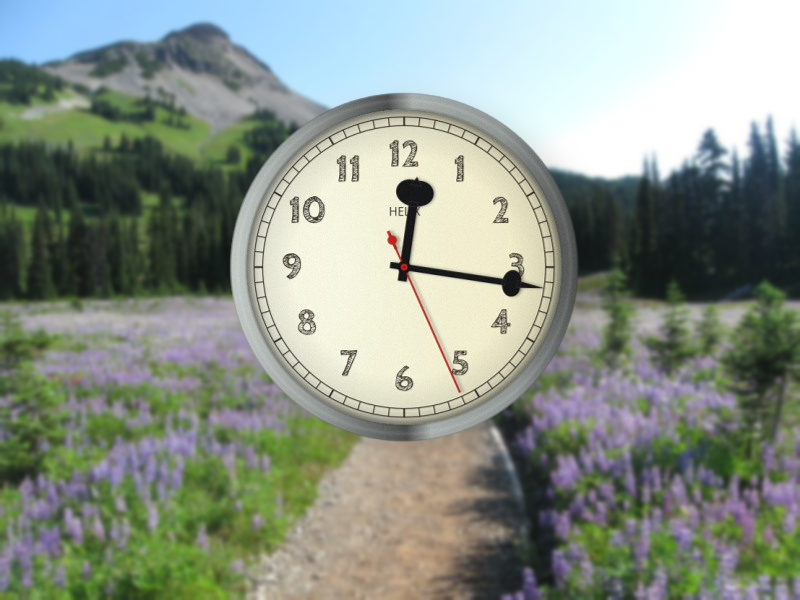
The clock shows **12:16:26**
